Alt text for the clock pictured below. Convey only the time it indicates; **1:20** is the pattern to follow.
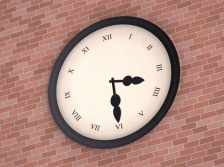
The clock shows **3:30**
